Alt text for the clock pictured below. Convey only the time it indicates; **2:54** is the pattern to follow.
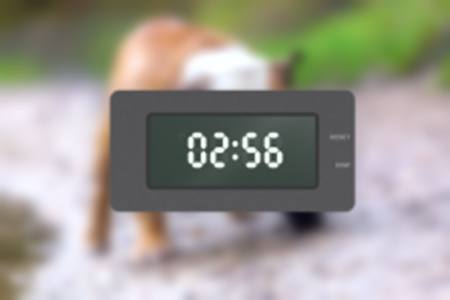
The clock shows **2:56**
